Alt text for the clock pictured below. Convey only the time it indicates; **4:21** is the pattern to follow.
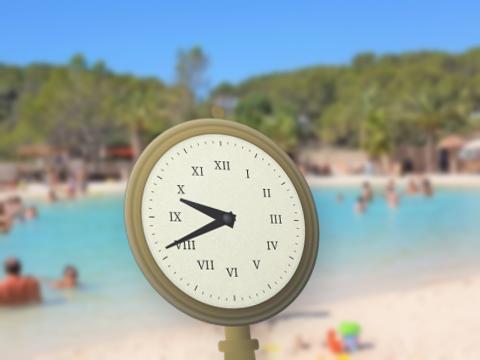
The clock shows **9:41**
